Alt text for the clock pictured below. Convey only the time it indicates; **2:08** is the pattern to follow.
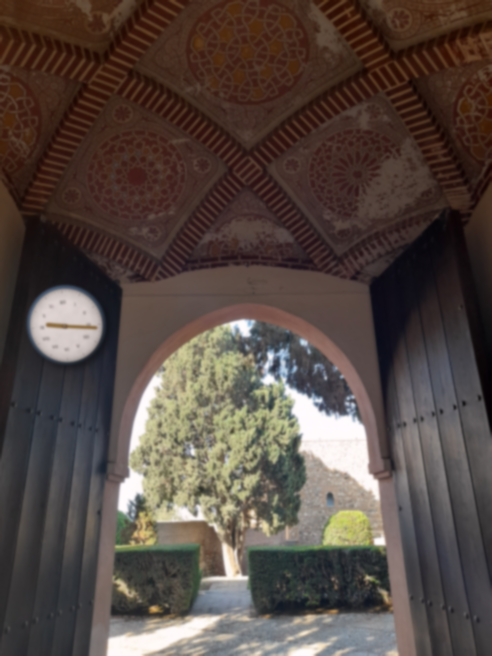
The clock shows **9:16**
